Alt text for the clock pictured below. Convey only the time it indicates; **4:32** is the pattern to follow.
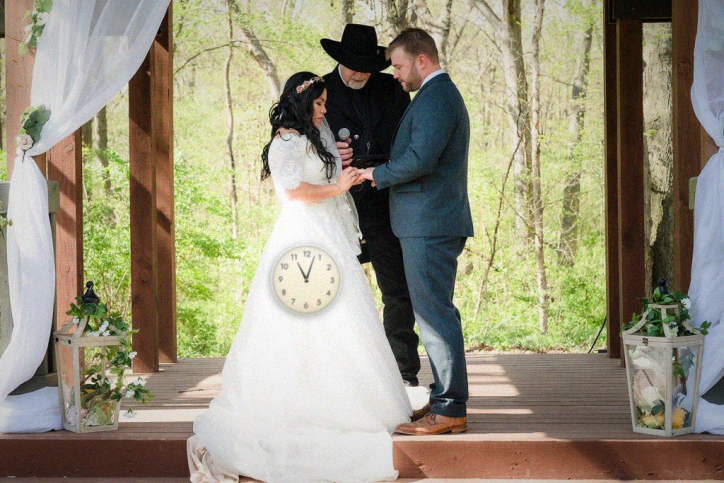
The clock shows **11:03**
